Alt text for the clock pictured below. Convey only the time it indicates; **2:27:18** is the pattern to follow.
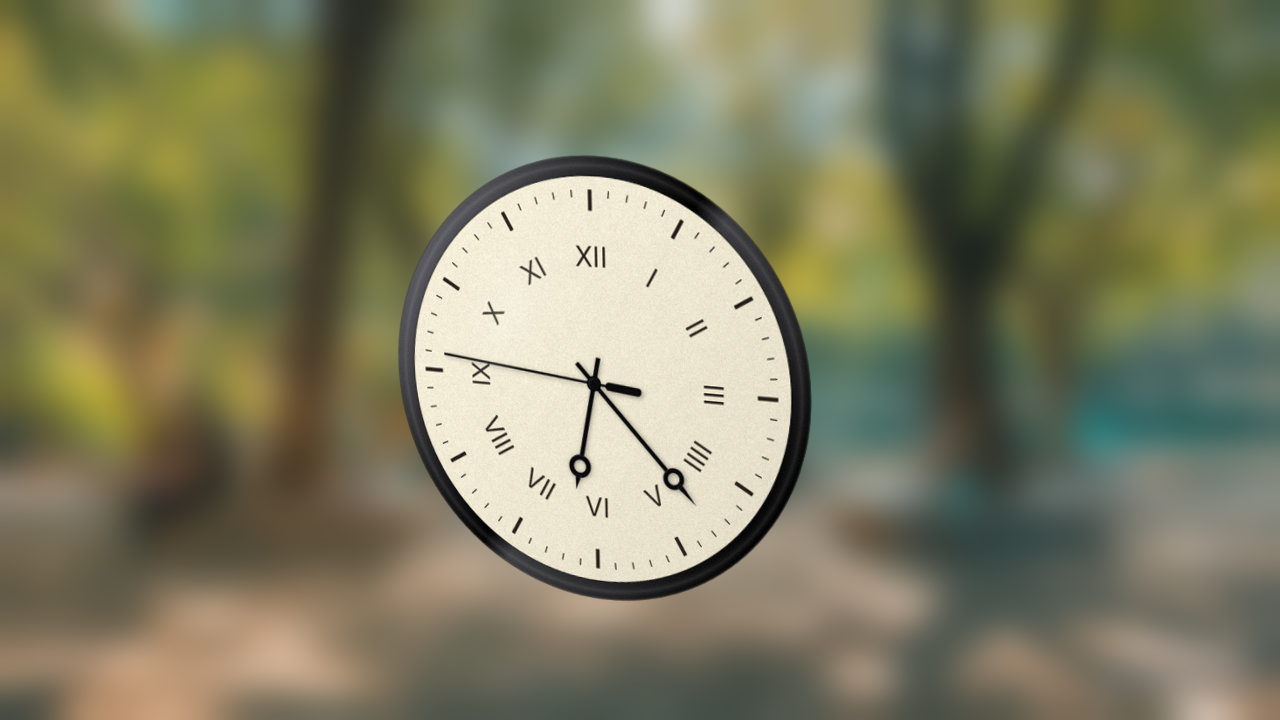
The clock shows **6:22:46**
